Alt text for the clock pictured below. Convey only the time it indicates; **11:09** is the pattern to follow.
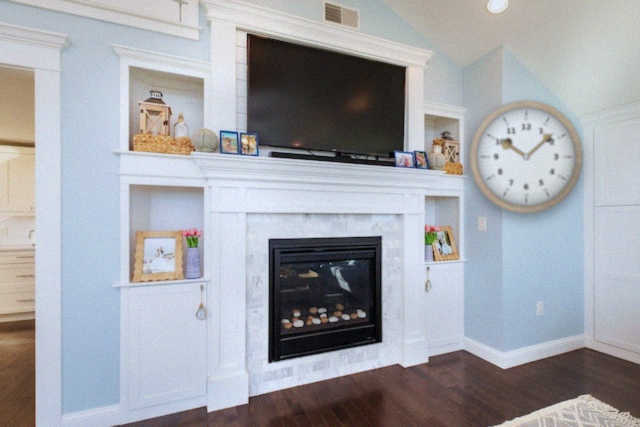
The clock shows **10:08**
